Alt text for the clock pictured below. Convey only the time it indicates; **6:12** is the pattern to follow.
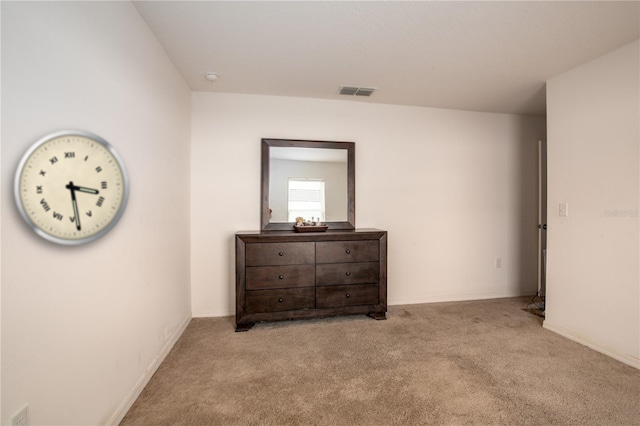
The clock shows **3:29**
